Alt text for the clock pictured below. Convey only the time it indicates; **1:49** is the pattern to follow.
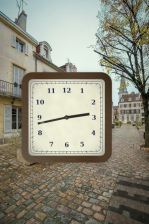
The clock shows **2:43**
